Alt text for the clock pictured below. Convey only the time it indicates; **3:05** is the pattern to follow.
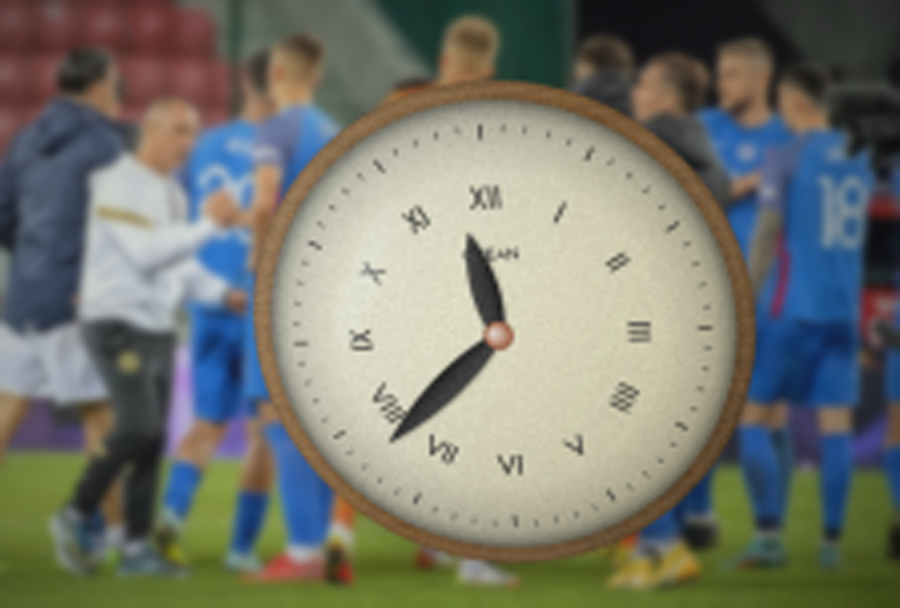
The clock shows **11:38**
